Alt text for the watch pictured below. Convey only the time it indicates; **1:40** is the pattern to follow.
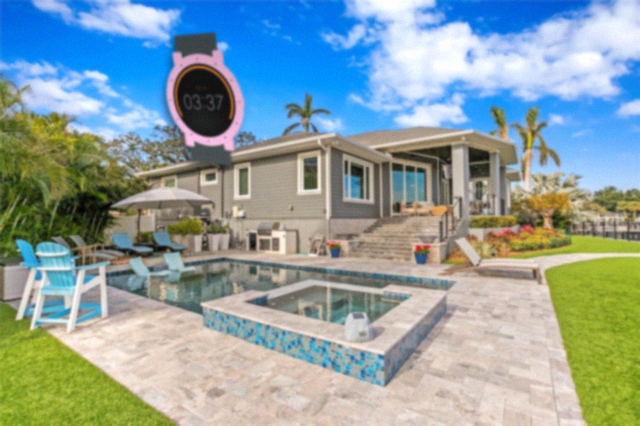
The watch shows **3:37**
